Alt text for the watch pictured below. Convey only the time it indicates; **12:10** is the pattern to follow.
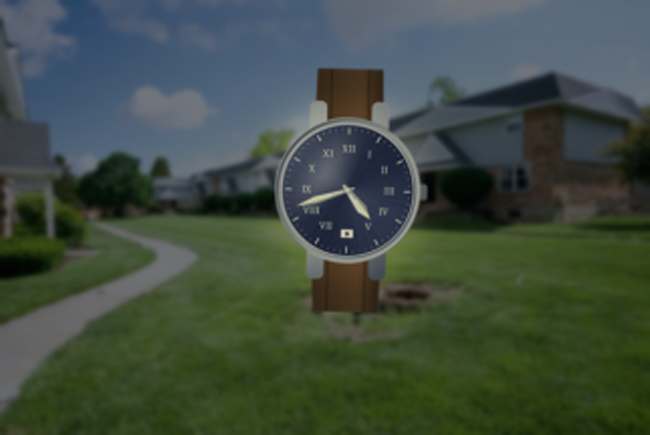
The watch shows **4:42**
